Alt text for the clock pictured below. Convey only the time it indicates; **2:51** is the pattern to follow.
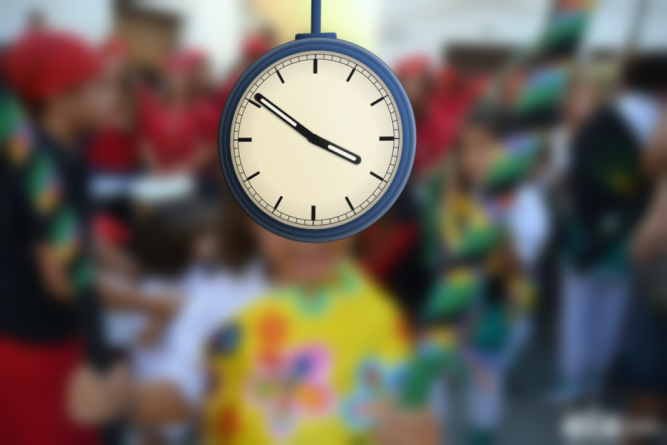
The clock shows **3:51**
